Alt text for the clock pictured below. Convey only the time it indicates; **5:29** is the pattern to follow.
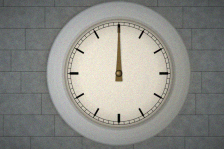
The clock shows **12:00**
